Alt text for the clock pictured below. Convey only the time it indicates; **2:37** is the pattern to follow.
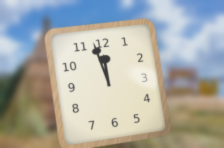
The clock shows **11:58**
